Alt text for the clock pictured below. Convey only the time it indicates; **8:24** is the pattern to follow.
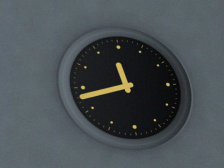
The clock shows **11:43**
